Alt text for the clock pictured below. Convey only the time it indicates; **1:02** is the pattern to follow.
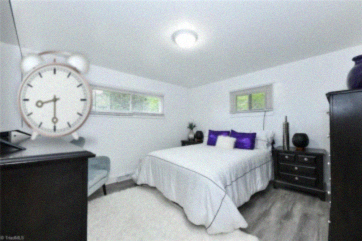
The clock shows **8:30**
